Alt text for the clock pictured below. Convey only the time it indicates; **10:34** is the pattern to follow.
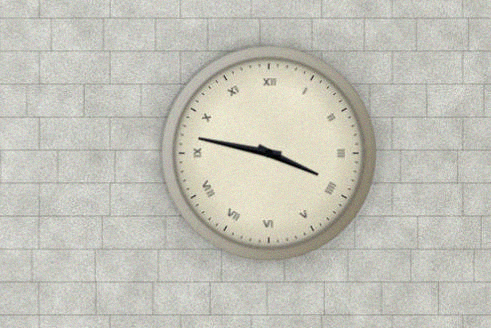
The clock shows **3:47**
